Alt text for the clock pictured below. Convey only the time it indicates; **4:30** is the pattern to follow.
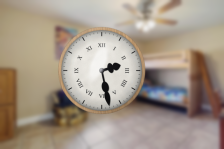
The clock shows **2:28**
